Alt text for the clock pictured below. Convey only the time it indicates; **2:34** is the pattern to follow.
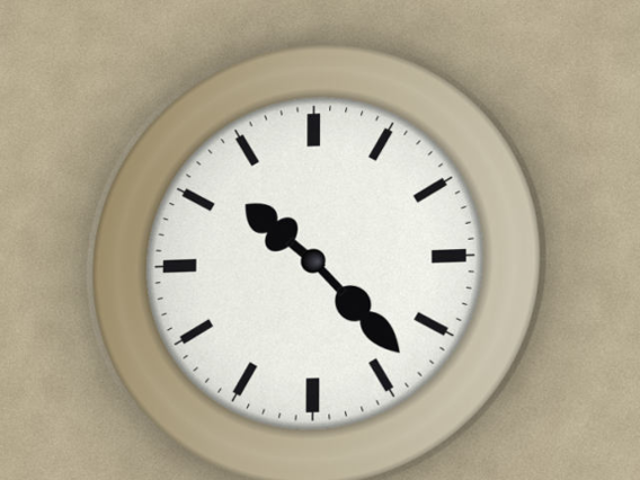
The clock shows **10:23**
